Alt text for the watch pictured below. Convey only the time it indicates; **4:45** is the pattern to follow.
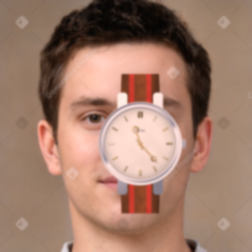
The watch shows **11:23**
